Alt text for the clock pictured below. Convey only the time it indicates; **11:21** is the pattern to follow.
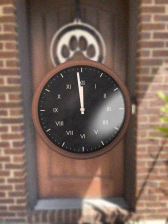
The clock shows **11:59**
